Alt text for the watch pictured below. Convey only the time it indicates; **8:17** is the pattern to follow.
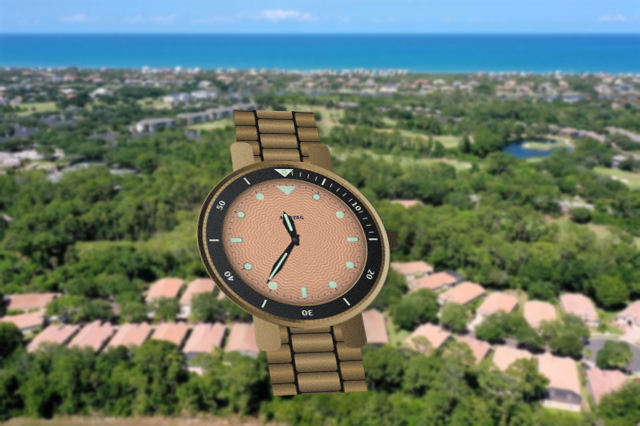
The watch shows **11:36**
